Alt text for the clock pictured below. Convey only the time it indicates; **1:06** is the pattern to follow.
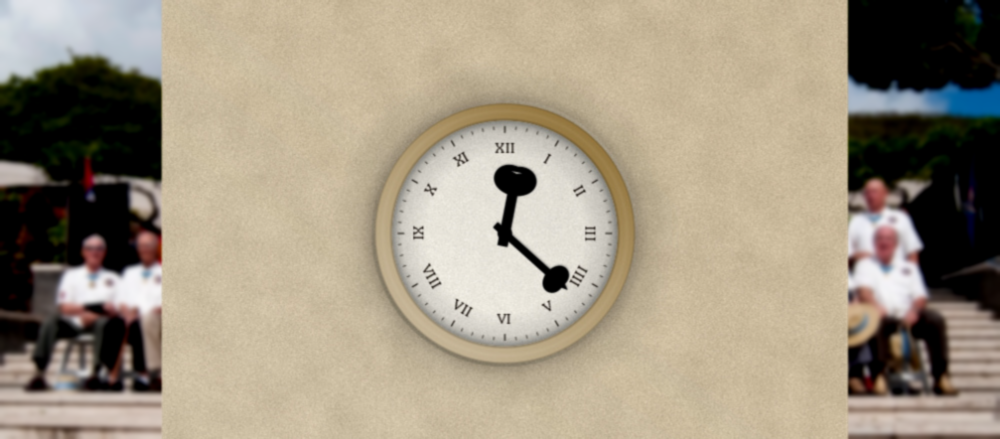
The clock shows **12:22**
